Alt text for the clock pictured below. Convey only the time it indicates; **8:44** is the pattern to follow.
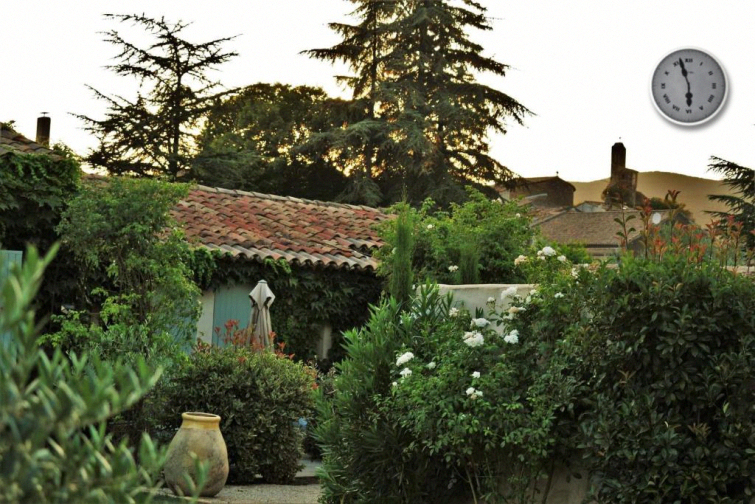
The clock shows **5:57**
